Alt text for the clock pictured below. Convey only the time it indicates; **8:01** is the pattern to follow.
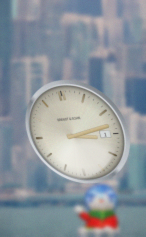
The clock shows **3:13**
